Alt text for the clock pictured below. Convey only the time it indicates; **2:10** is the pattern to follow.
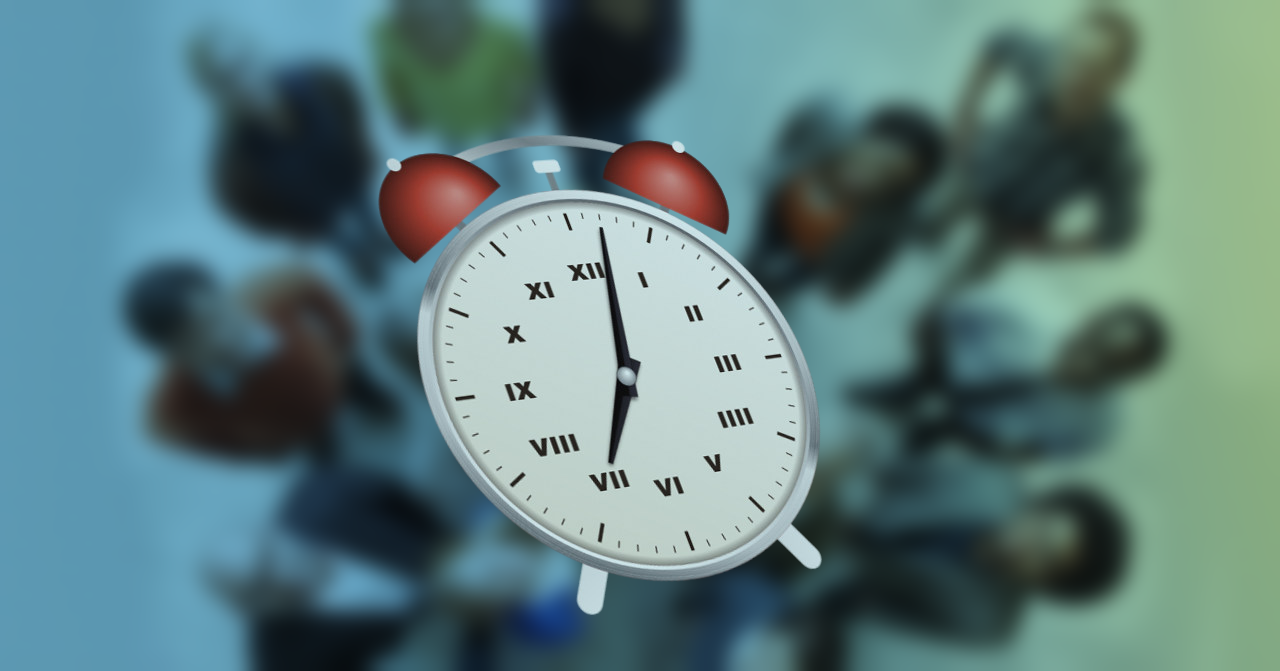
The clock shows **7:02**
